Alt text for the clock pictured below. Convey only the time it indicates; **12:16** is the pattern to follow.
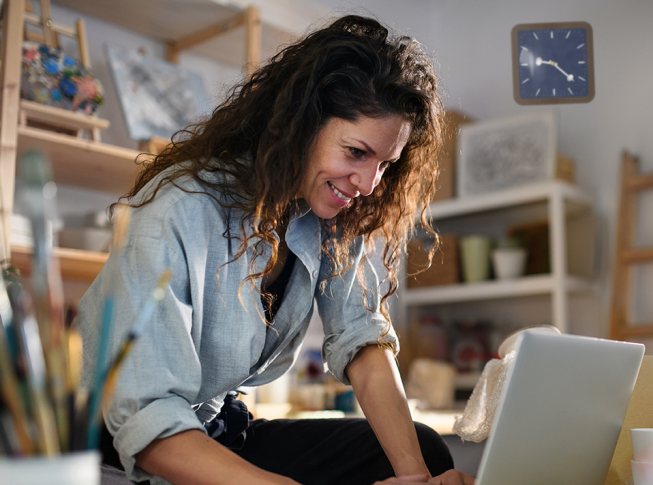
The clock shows **9:22**
